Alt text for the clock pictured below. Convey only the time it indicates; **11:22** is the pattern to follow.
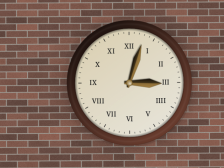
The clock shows **3:03**
